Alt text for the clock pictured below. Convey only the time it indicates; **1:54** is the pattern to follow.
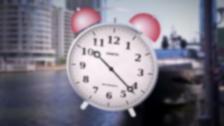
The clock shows **10:22**
